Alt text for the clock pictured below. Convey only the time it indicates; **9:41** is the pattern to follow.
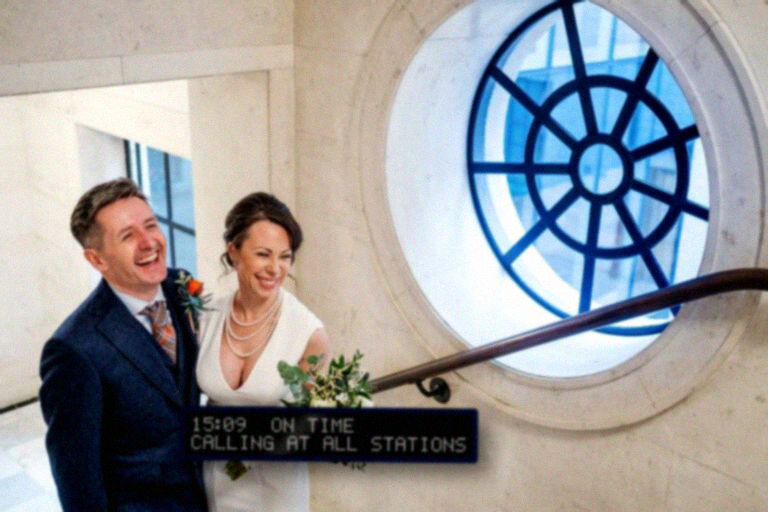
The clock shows **15:09**
